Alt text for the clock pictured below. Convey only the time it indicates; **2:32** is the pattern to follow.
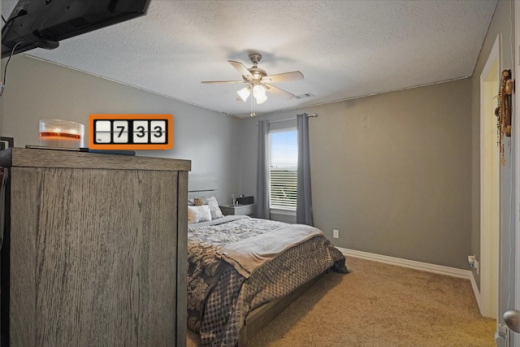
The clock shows **7:33**
